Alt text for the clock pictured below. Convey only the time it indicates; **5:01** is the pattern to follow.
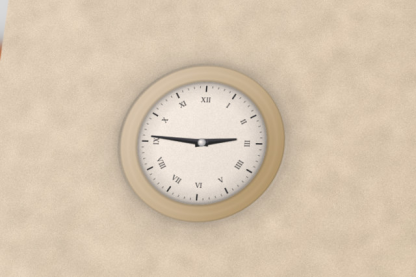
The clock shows **2:46**
